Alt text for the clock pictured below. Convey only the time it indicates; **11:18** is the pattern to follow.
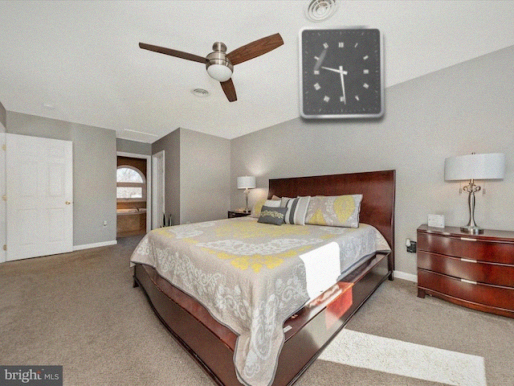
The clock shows **9:29**
